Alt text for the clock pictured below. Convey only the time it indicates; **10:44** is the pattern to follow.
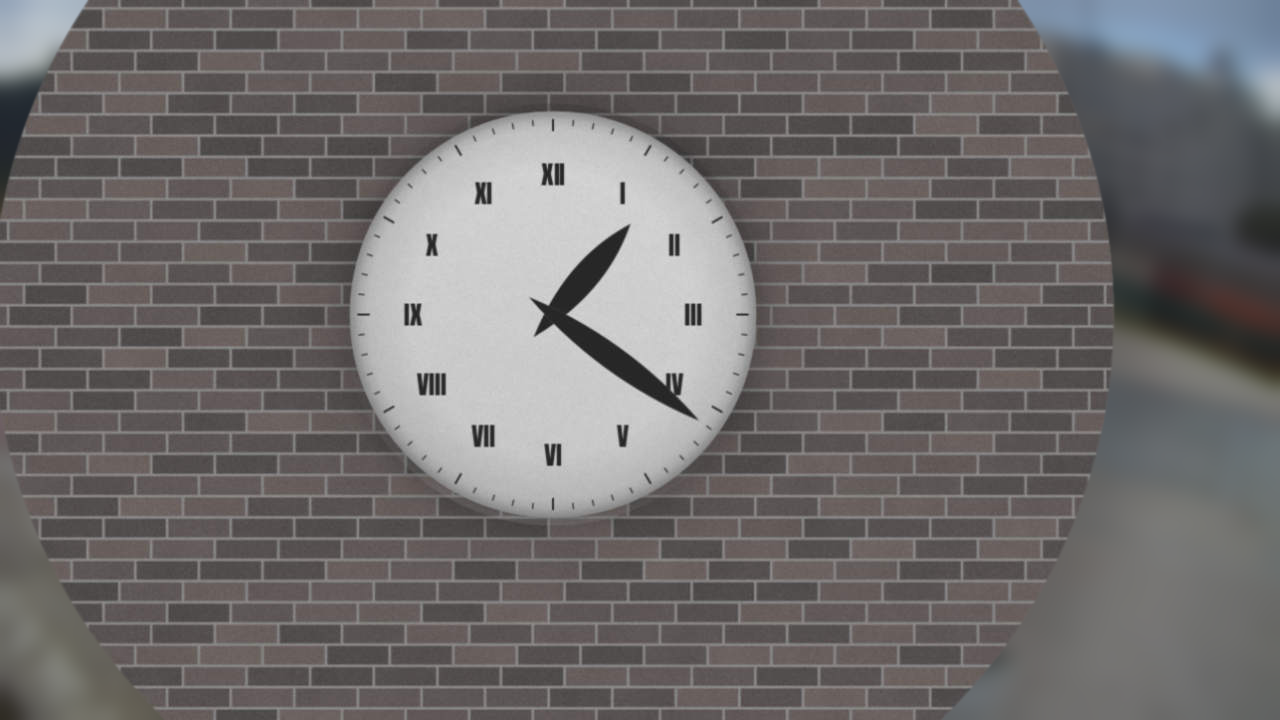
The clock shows **1:21**
